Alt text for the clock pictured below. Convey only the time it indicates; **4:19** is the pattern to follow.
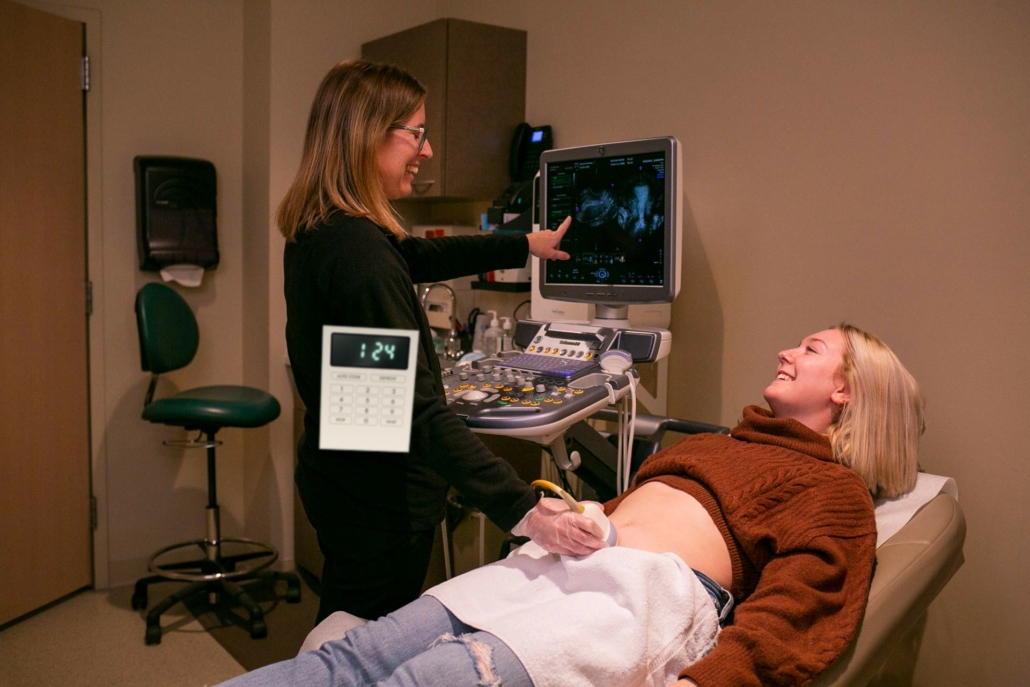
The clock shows **1:24**
